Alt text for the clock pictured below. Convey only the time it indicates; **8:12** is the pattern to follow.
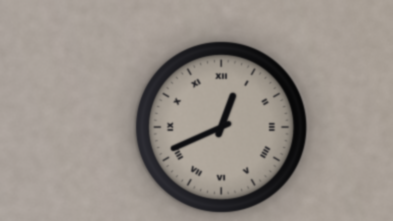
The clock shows **12:41**
